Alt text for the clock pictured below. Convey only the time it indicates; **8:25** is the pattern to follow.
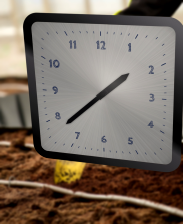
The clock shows **1:38**
